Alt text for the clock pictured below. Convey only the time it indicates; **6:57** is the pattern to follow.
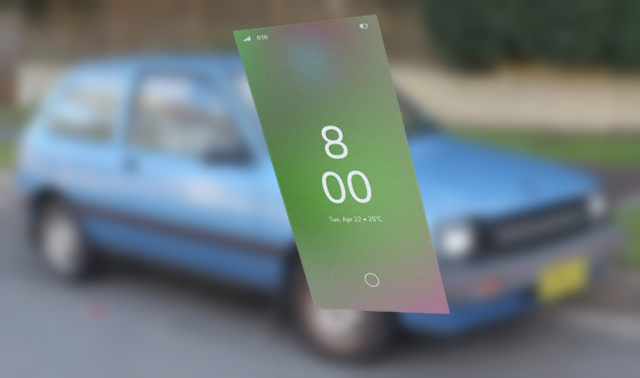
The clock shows **8:00**
